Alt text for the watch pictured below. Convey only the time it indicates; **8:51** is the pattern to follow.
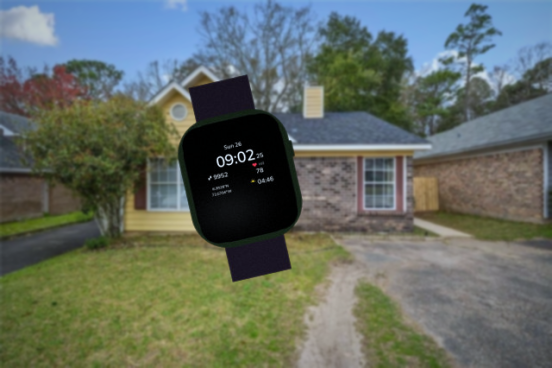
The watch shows **9:02**
